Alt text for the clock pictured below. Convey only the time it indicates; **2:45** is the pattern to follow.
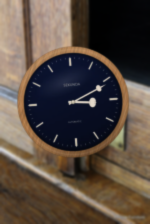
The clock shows **3:11**
